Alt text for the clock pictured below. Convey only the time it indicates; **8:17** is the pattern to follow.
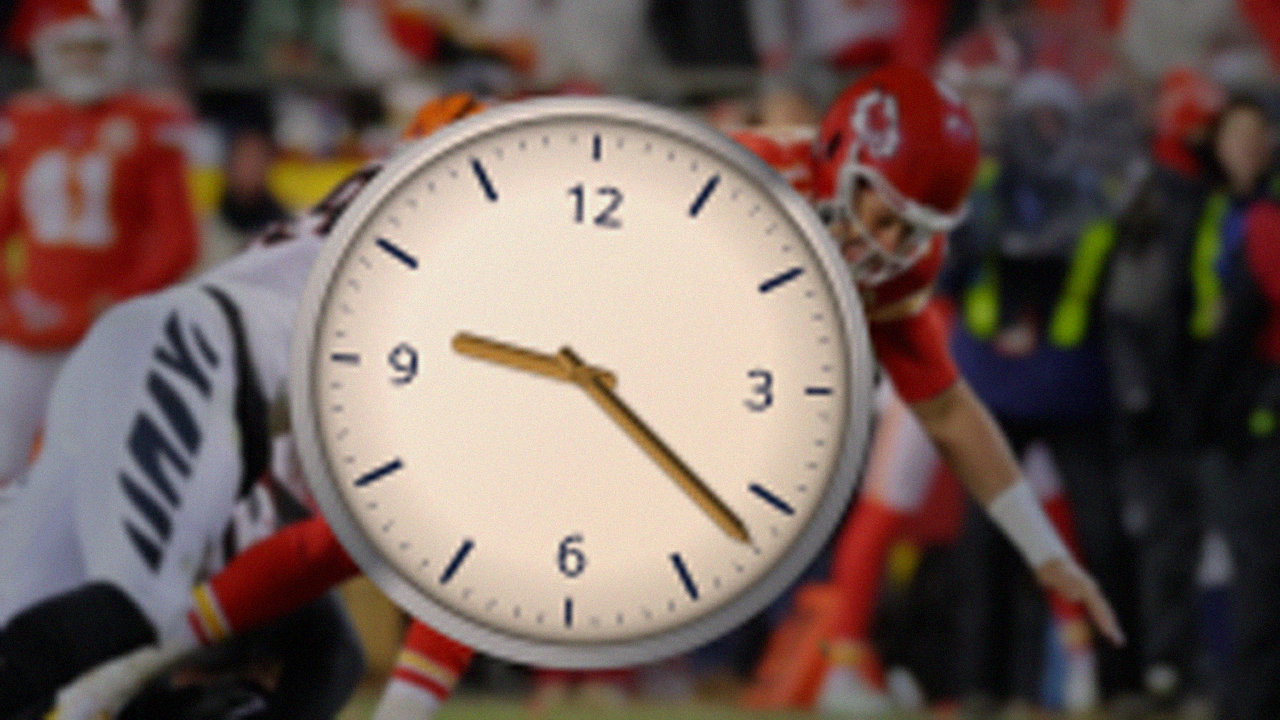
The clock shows **9:22**
